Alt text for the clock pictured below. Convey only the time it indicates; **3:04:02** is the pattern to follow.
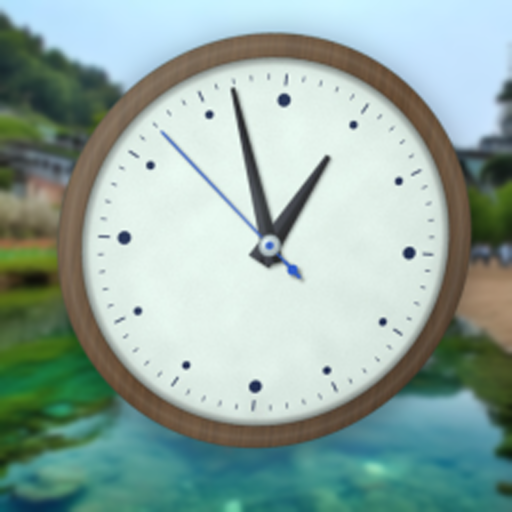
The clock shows **12:56:52**
